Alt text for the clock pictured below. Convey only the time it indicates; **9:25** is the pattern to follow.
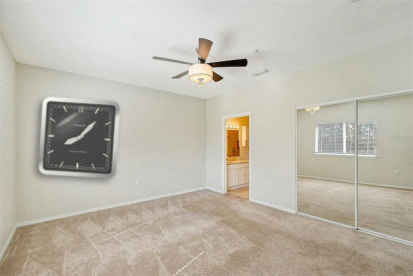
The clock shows **8:07**
